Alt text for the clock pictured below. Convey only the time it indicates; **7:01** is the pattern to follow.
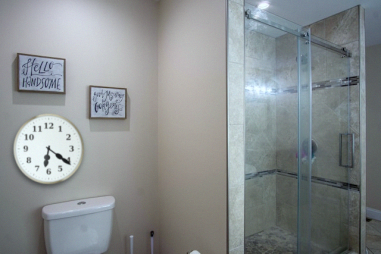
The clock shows **6:21**
